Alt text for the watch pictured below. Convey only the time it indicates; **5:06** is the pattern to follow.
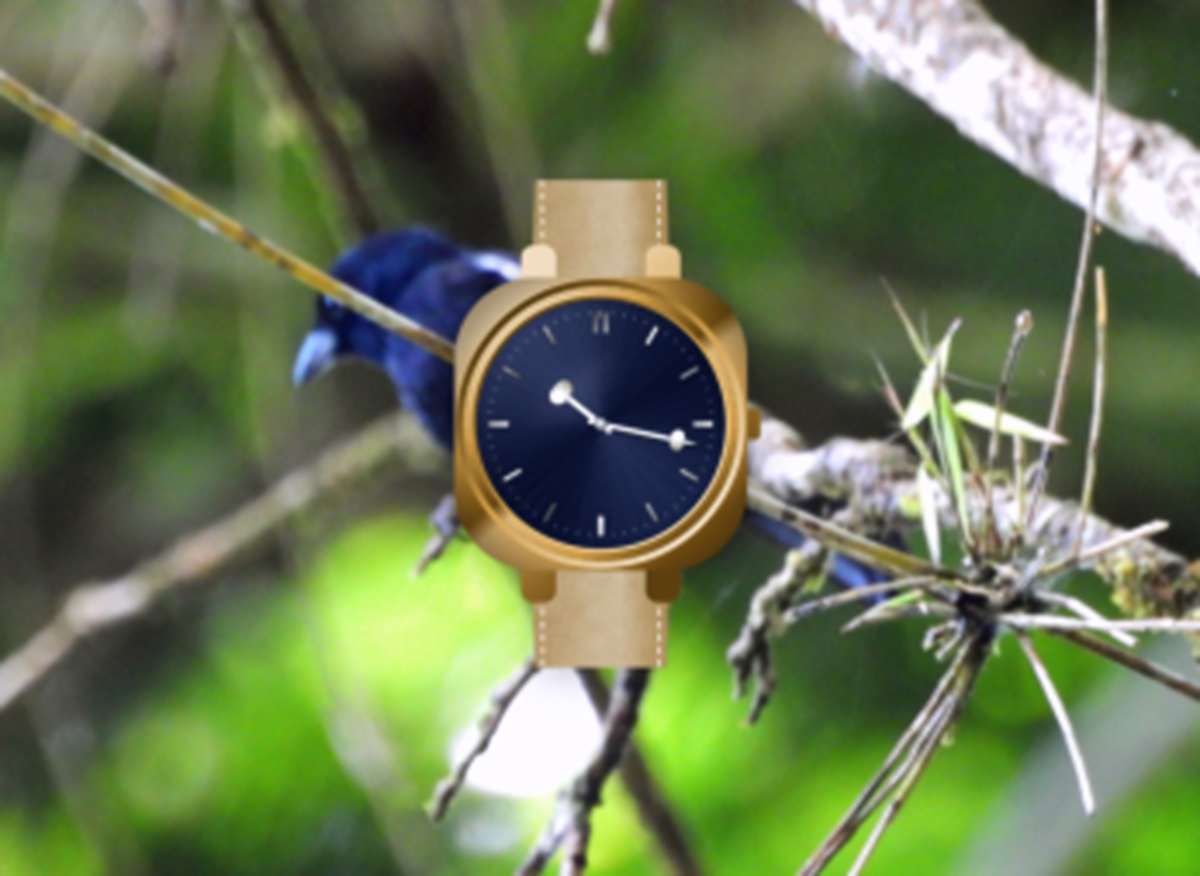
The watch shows **10:17**
